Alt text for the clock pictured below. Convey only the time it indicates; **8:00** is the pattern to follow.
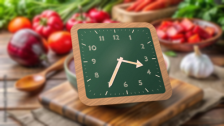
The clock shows **3:35**
